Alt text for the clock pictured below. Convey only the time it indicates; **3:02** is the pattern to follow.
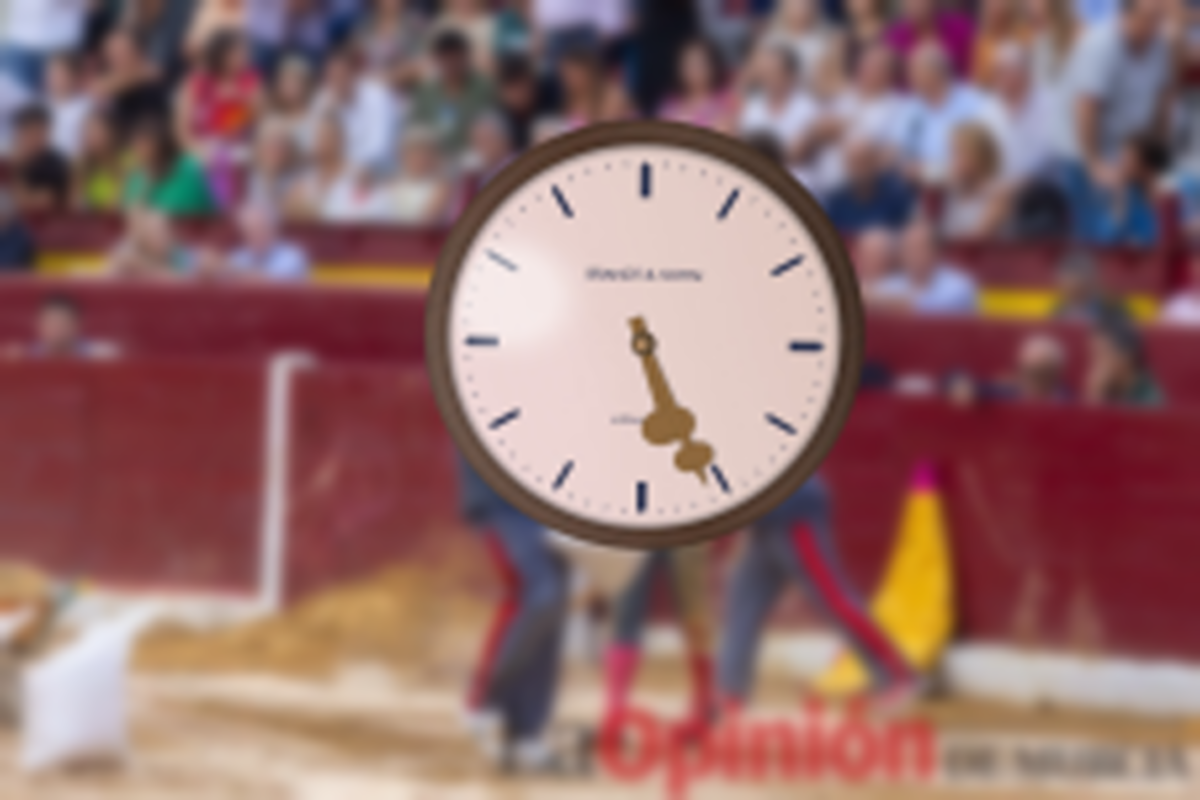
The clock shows **5:26**
